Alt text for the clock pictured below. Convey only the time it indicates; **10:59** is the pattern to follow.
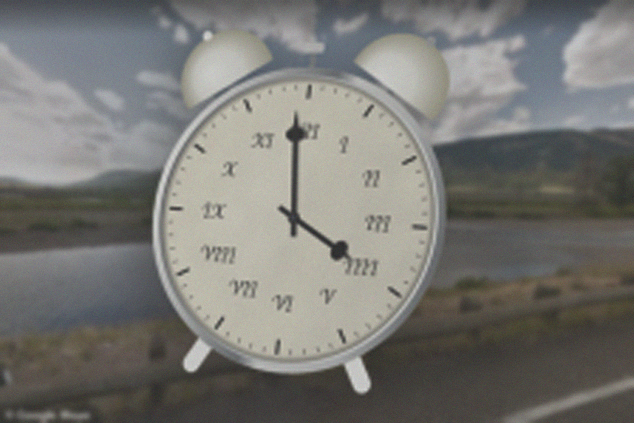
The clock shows **3:59**
